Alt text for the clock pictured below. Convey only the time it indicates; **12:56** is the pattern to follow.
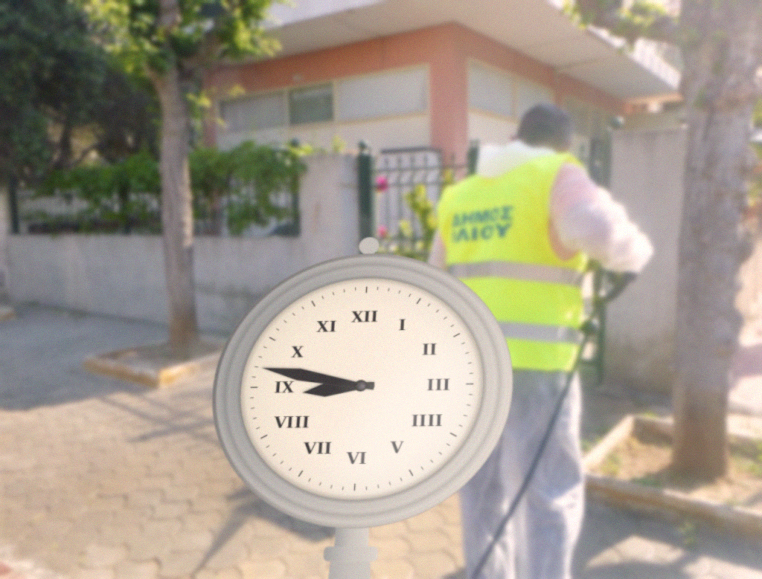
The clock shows **8:47**
